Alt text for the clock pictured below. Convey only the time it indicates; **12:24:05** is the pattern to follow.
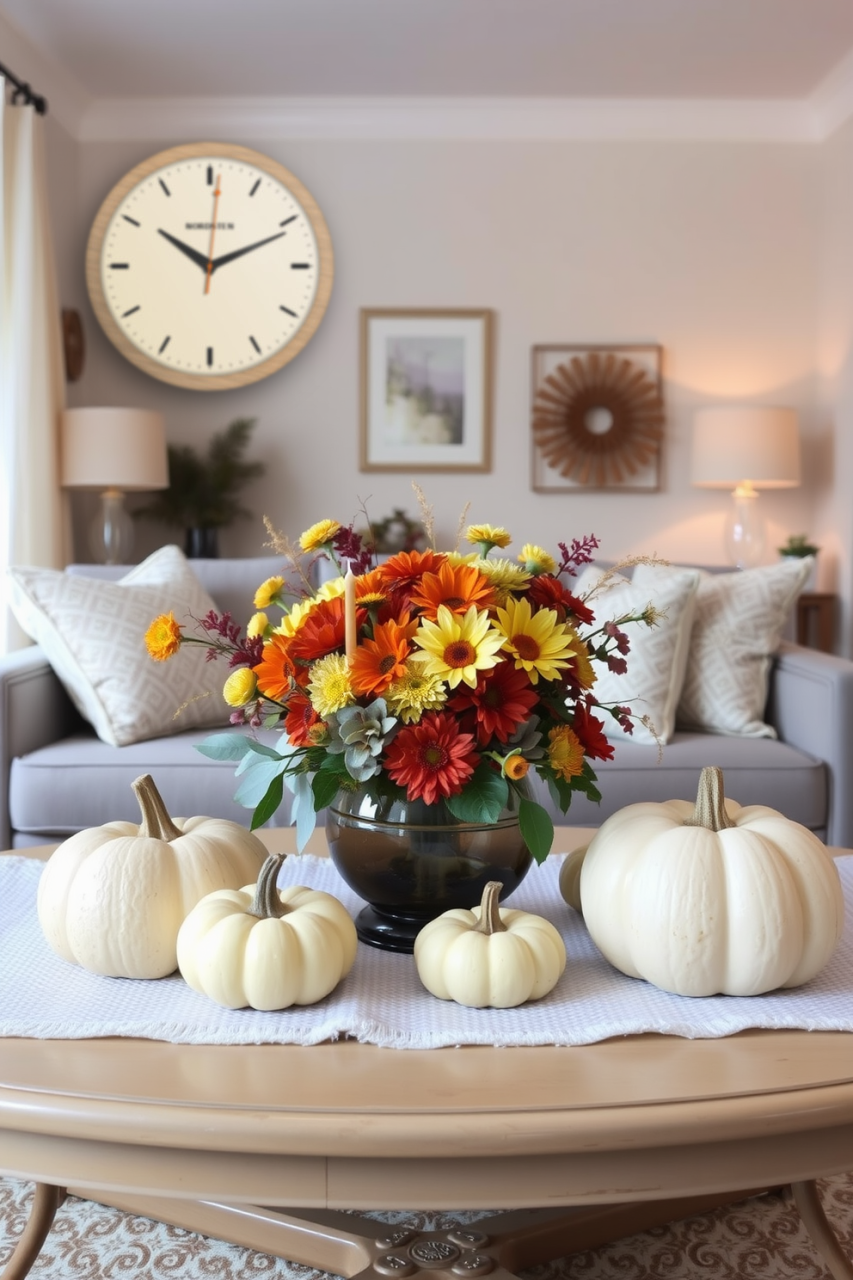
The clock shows **10:11:01**
